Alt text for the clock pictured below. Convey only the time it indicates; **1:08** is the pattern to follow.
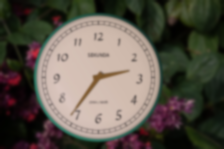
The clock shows **2:36**
